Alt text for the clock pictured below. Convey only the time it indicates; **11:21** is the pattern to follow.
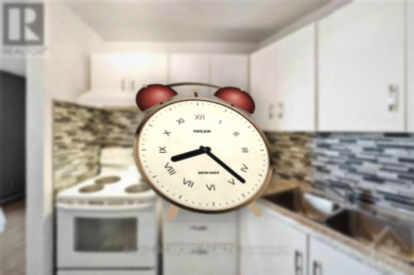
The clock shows **8:23**
